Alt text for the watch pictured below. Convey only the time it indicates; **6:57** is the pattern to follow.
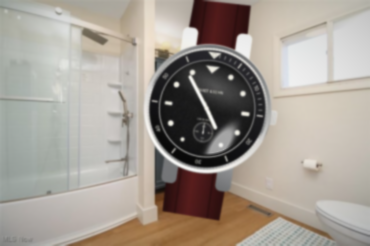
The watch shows **4:54**
